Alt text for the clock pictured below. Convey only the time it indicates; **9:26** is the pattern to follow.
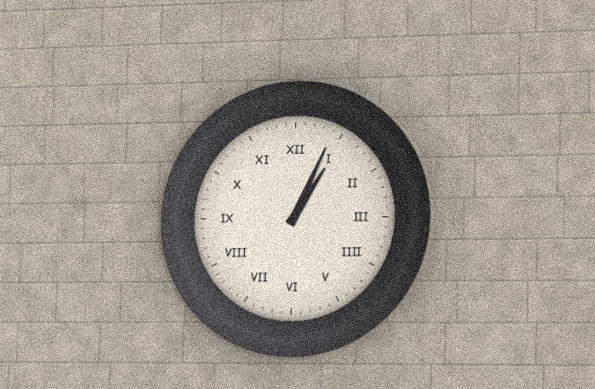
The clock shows **1:04**
